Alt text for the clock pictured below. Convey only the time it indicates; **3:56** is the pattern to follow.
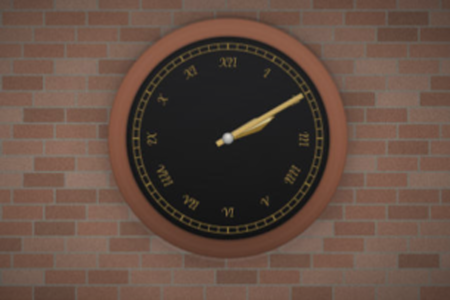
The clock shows **2:10**
